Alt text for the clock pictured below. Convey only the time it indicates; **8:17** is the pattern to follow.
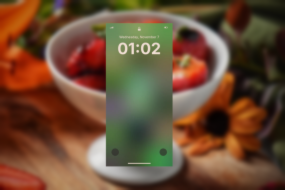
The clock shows **1:02**
